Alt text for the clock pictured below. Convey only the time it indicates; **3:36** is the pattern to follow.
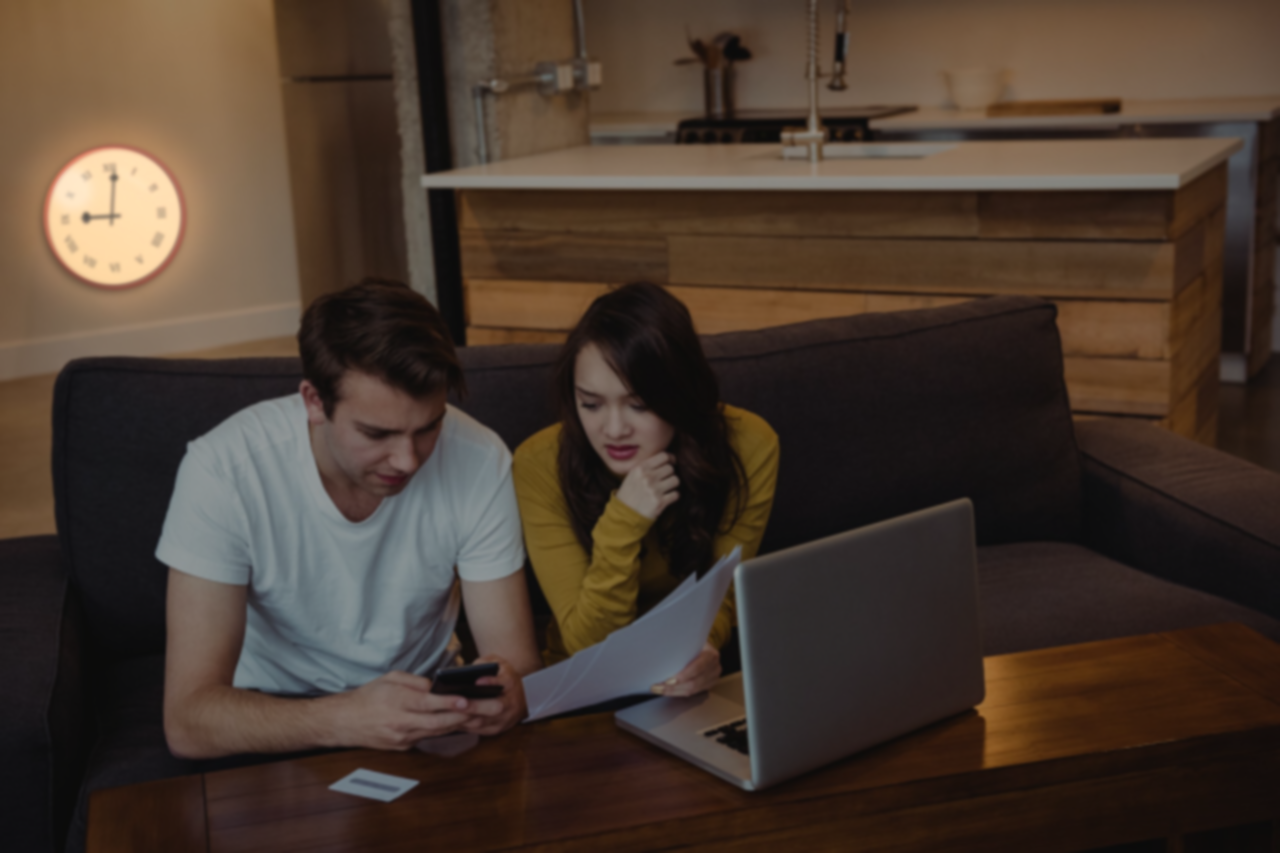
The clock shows **9:01**
